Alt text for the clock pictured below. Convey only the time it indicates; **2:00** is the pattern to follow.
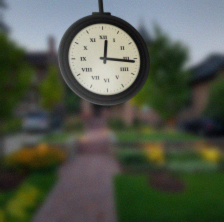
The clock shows **12:16**
